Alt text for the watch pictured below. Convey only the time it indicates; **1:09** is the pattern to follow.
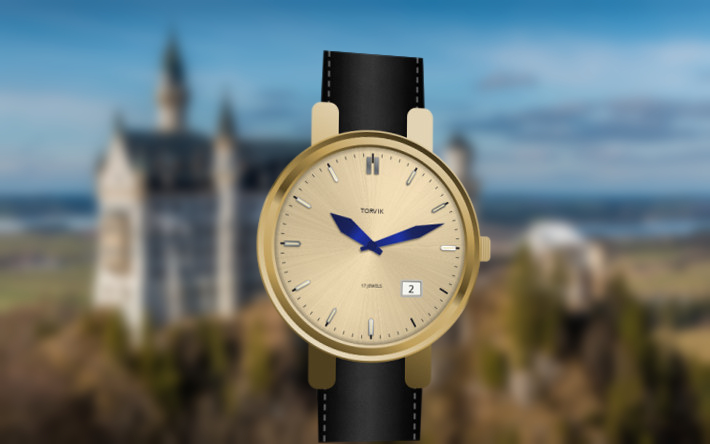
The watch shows **10:12**
